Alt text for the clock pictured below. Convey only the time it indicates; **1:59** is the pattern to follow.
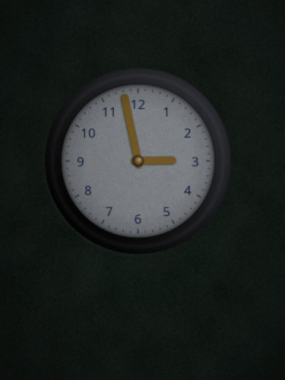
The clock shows **2:58**
